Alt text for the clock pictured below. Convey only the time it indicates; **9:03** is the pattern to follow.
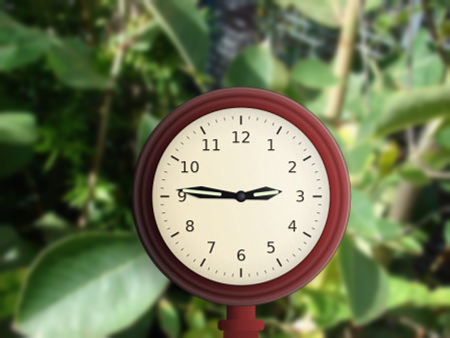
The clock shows **2:46**
